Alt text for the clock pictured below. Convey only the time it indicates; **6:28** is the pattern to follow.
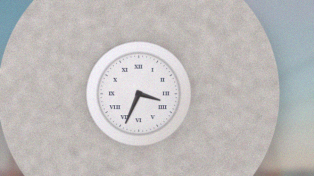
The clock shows **3:34**
